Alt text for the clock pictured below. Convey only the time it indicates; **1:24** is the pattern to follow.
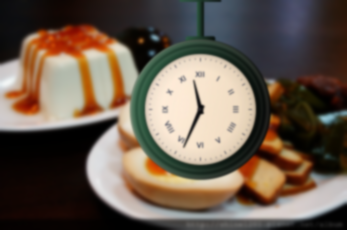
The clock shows **11:34**
